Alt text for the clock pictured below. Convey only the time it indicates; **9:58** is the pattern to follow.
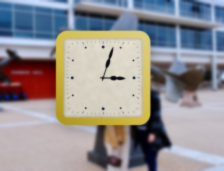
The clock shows **3:03**
